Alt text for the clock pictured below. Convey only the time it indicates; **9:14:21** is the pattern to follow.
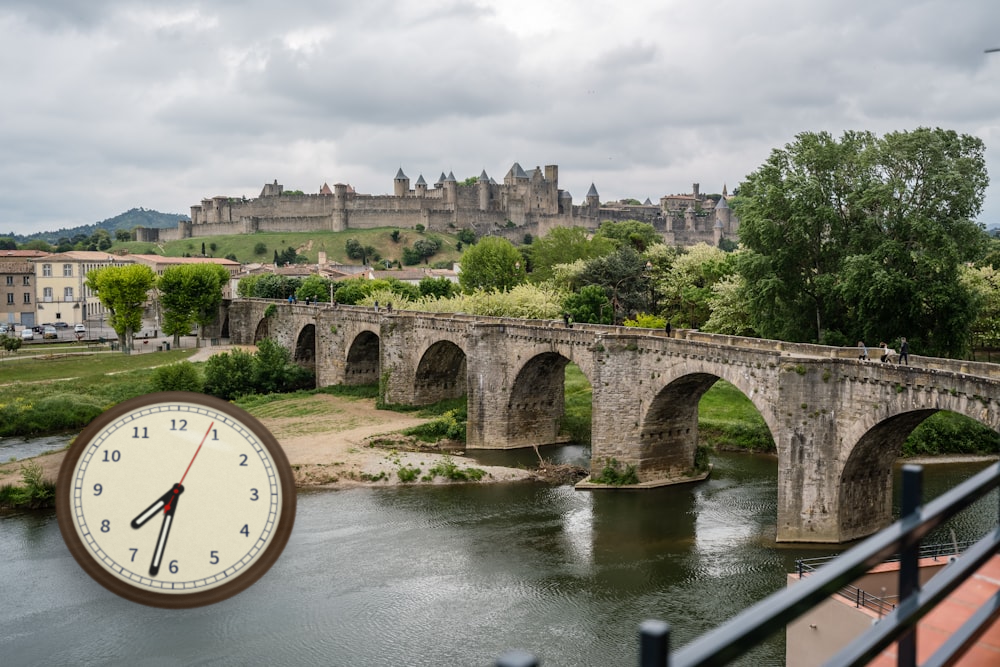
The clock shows **7:32:04**
